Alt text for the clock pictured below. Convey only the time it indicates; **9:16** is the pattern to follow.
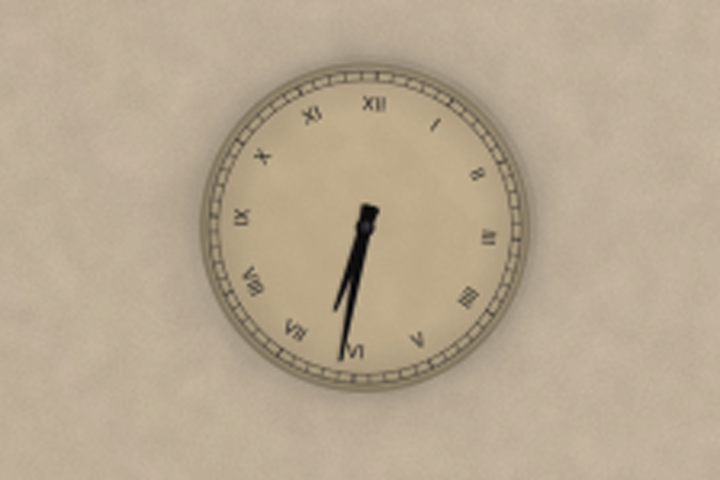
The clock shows **6:31**
